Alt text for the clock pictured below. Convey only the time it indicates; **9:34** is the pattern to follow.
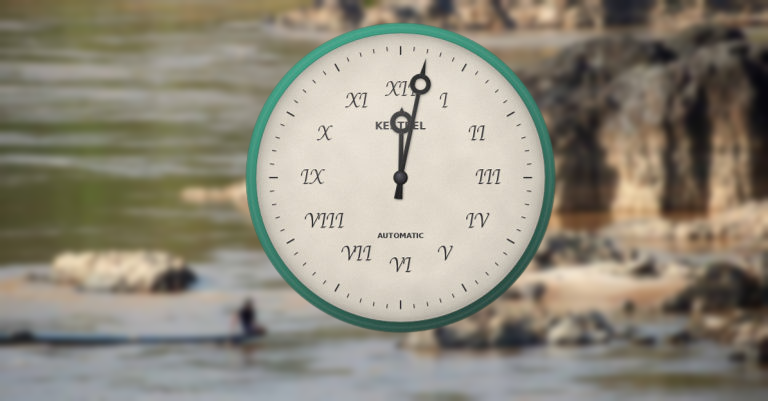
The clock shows **12:02**
